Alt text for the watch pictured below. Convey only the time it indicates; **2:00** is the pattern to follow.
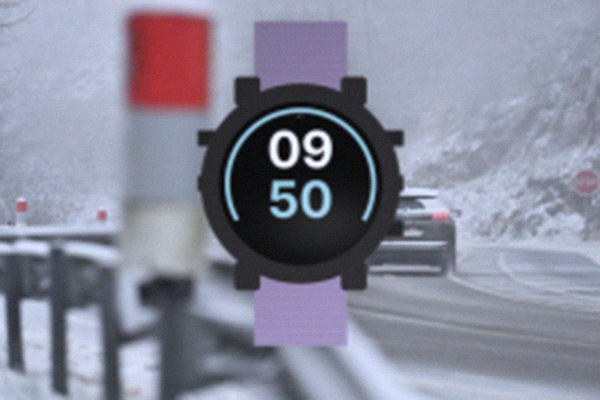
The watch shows **9:50**
